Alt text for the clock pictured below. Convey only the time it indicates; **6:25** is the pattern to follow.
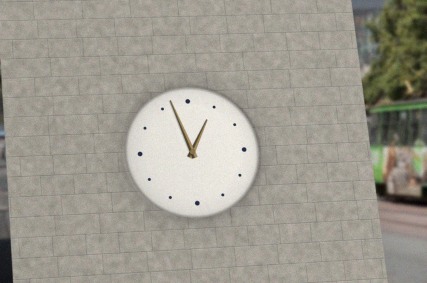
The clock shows **12:57**
